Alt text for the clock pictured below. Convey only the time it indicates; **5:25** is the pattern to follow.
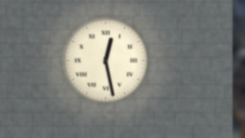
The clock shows **12:28**
